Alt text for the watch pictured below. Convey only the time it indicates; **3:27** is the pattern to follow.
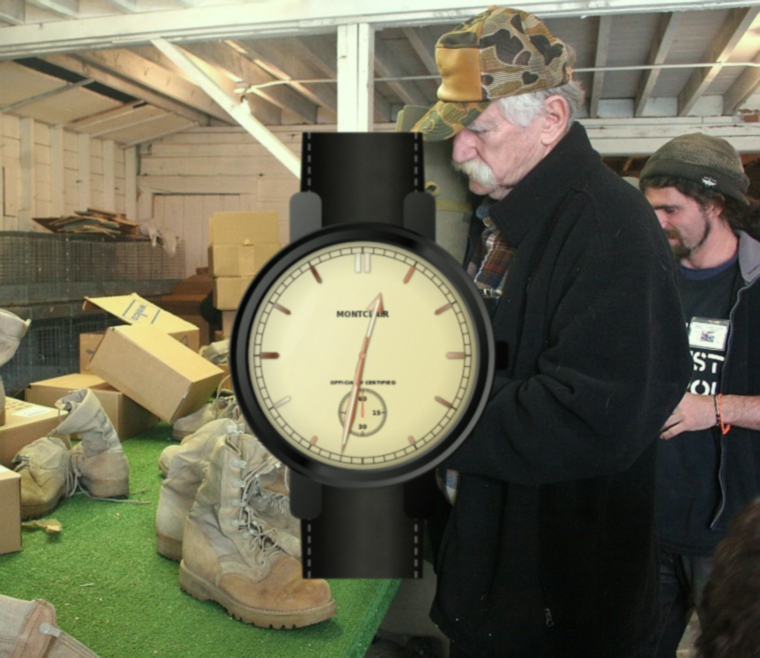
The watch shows **12:32**
